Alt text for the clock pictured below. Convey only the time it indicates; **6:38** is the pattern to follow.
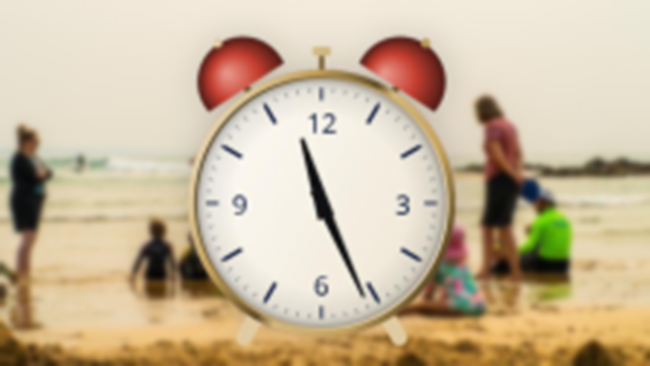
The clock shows **11:26**
